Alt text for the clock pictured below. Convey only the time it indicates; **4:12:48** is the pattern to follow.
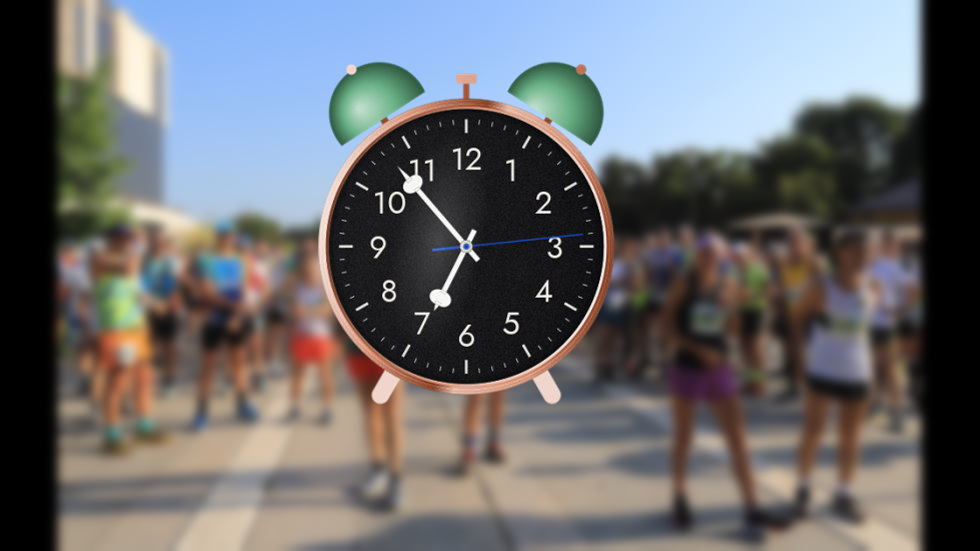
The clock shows **6:53:14**
